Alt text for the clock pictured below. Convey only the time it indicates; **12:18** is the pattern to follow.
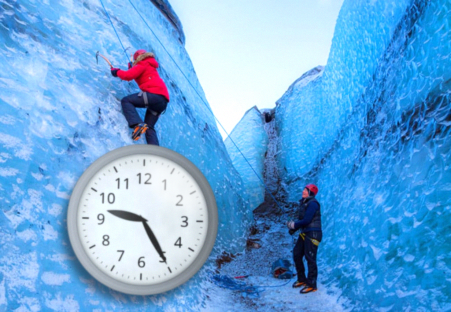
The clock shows **9:25**
